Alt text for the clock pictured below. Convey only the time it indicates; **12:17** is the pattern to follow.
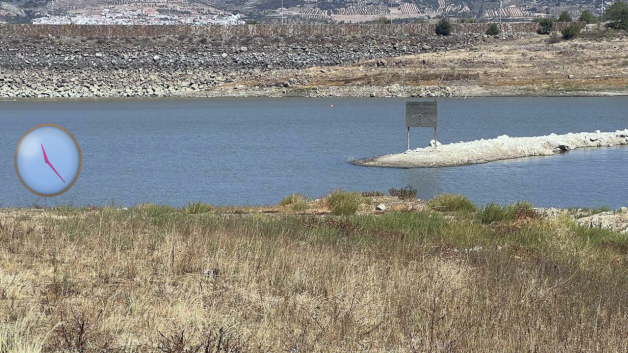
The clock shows **11:23**
